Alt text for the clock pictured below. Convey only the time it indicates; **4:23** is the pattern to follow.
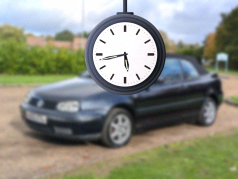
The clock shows **5:43**
